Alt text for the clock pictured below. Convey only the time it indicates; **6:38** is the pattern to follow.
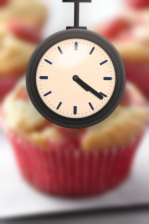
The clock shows **4:21**
